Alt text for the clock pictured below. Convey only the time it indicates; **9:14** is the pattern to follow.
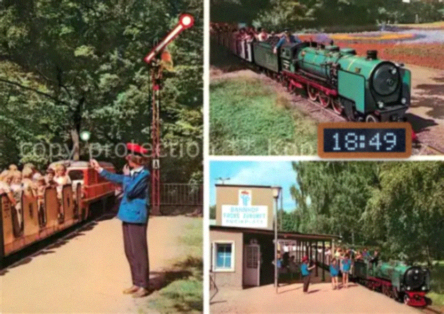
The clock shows **18:49**
